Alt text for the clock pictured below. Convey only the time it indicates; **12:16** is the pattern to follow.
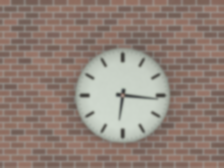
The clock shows **6:16**
